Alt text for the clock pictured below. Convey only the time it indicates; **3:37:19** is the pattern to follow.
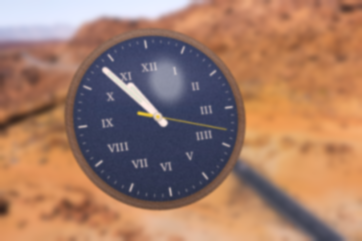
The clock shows **10:53:18**
